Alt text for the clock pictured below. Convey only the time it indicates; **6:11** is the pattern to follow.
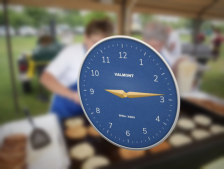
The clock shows **9:14**
